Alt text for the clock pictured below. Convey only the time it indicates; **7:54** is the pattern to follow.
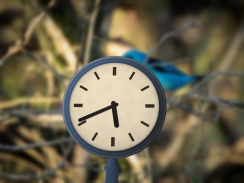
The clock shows **5:41**
